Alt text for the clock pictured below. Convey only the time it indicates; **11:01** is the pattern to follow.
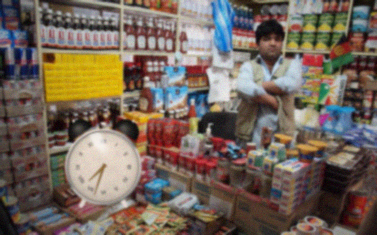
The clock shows **7:33**
